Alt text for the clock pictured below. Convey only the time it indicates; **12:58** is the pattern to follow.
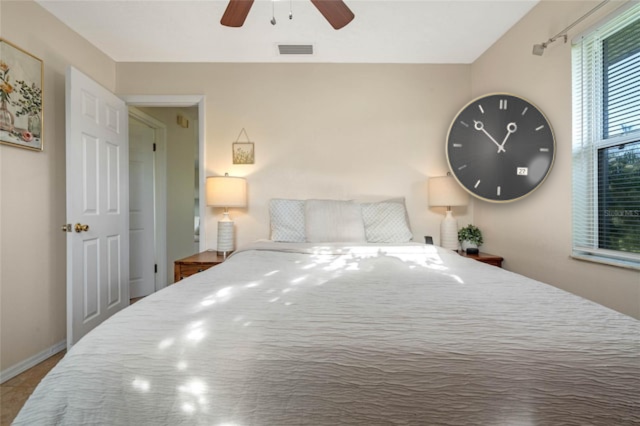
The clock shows **12:52**
